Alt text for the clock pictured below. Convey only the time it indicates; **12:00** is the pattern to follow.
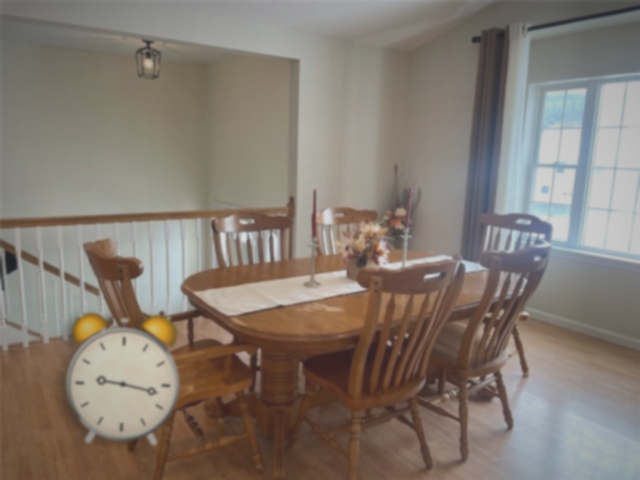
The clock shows **9:17**
